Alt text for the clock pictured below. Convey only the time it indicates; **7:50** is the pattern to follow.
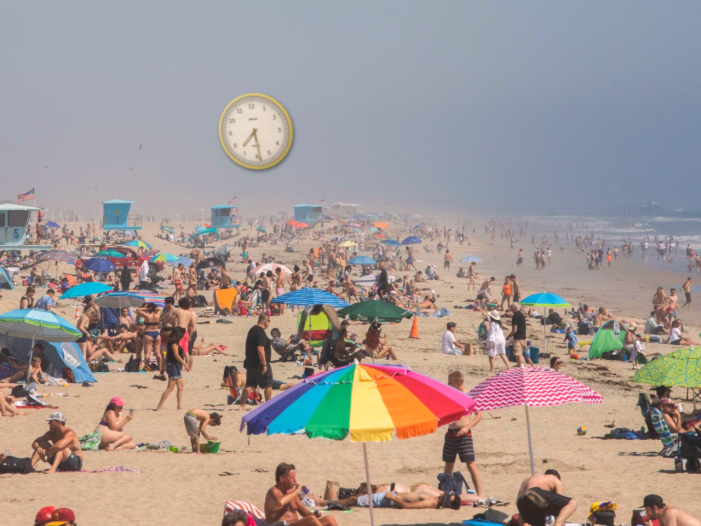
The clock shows **7:29**
